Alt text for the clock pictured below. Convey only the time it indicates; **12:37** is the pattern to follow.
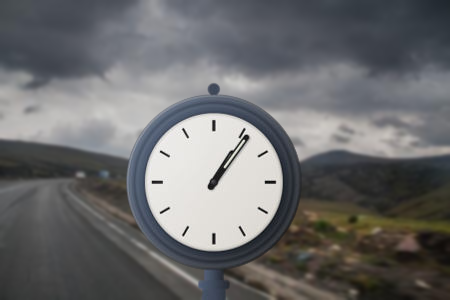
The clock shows **1:06**
